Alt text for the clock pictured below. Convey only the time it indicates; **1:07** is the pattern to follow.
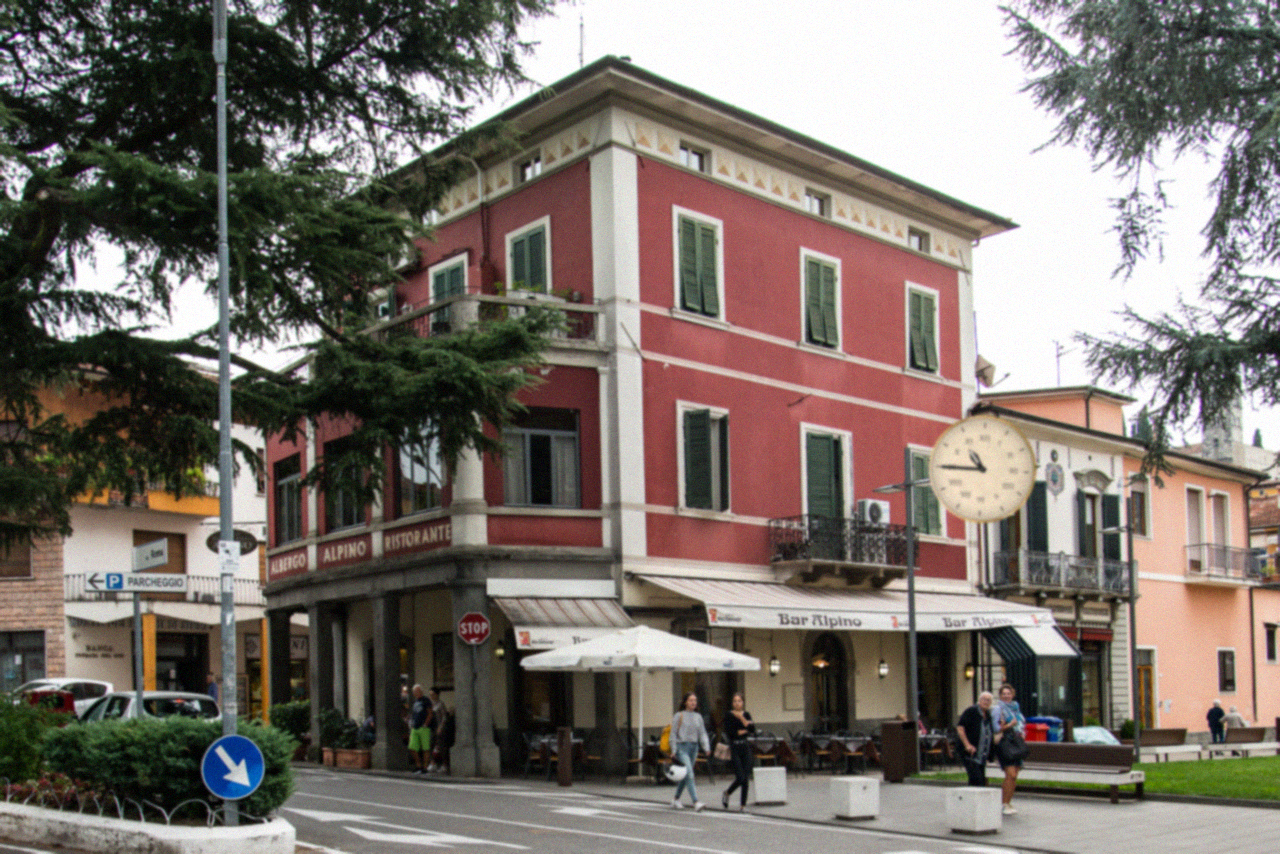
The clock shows **10:45**
